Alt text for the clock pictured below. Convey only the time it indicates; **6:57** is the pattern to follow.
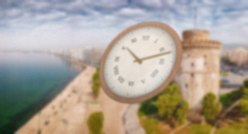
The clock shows **10:12**
